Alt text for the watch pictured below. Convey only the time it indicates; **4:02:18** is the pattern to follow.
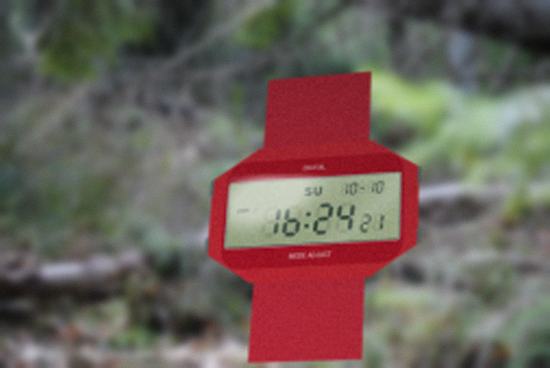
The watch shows **16:24:21**
